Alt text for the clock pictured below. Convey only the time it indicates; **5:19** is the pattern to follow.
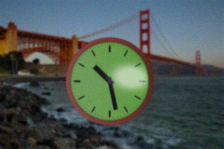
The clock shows **10:28**
